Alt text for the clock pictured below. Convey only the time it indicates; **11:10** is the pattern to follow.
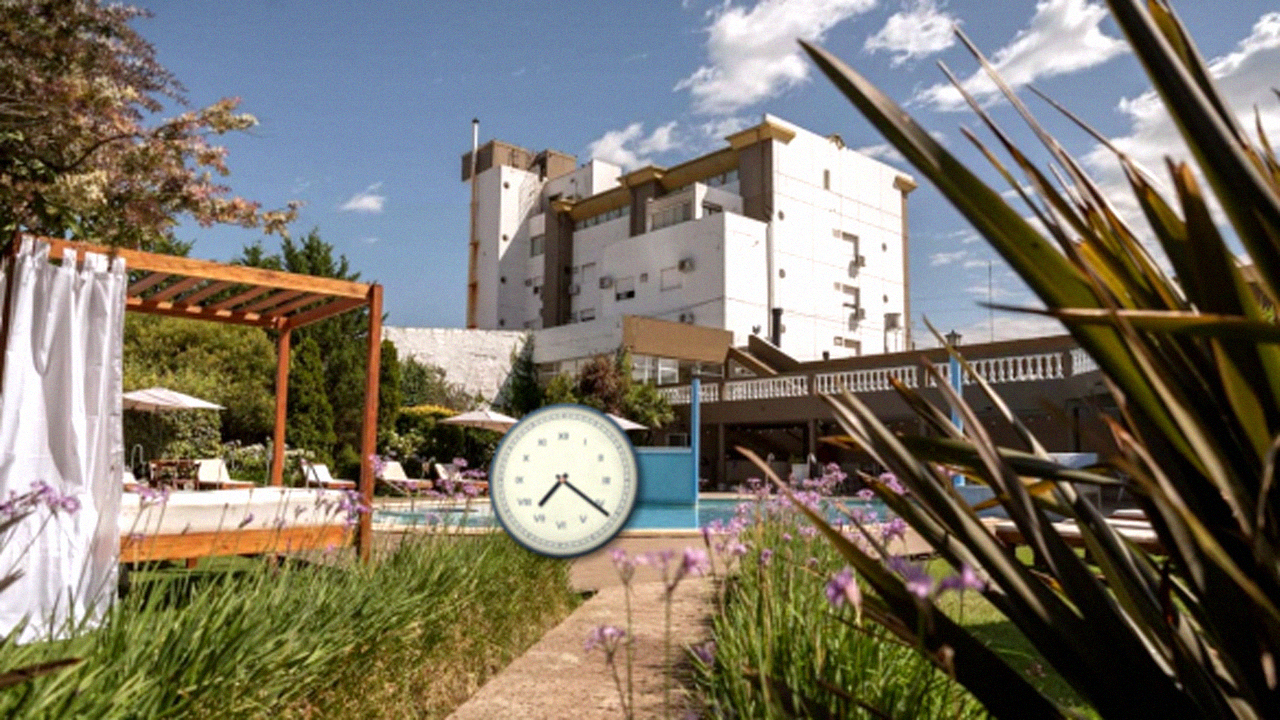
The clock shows **7:21**
